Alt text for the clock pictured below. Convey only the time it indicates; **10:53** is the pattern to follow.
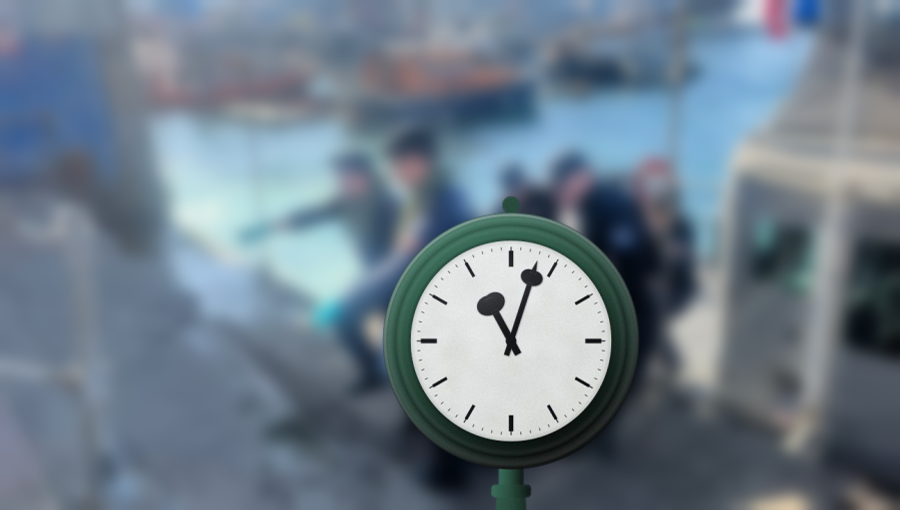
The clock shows **11:03**
